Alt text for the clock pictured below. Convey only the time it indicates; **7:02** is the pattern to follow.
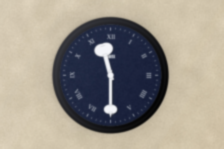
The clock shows **11:30**
